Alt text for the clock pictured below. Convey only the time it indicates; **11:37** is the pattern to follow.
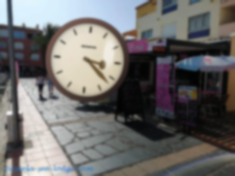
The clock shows **3:22**
